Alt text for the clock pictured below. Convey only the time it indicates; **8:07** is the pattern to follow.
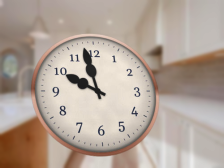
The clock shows **9:58**
